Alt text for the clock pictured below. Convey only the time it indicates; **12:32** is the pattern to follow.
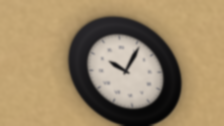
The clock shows **10:06**
